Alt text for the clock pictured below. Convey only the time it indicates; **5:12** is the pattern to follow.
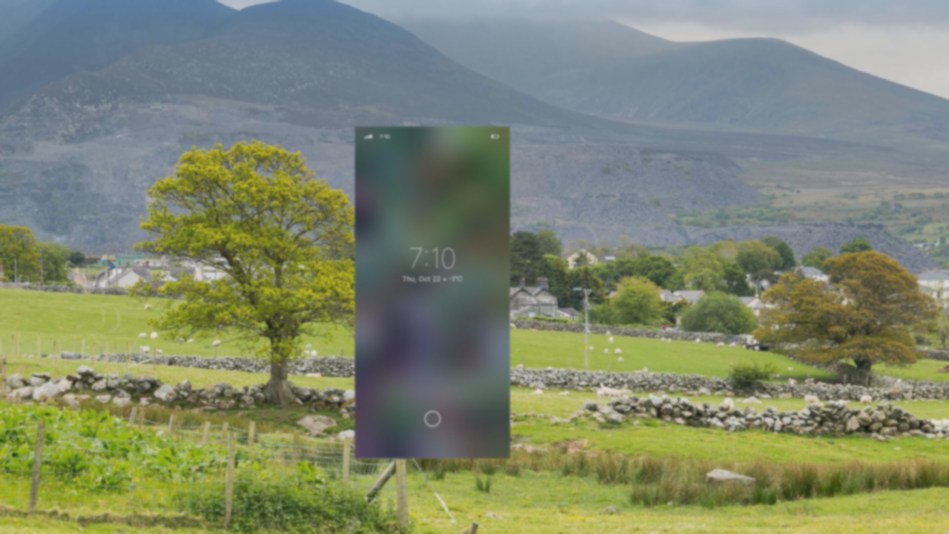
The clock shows **7:10**
